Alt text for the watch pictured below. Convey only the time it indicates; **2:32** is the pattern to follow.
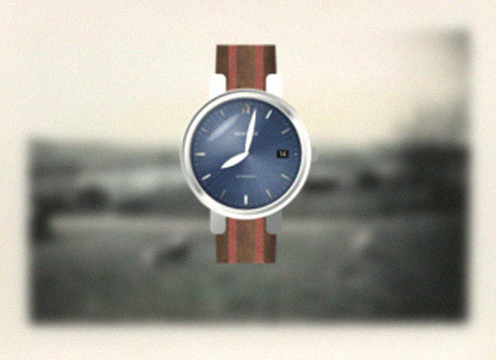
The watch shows **8:02**
